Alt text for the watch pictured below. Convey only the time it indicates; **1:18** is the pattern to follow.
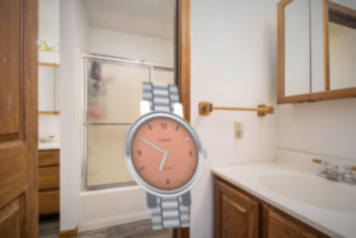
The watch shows **6:50**
